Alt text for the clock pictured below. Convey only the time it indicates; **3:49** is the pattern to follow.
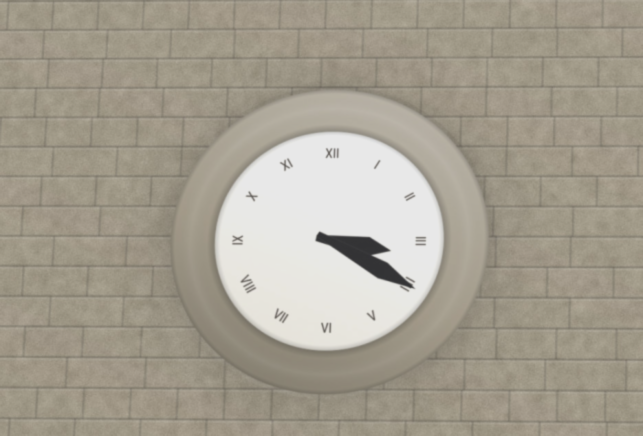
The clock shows **3:20**
